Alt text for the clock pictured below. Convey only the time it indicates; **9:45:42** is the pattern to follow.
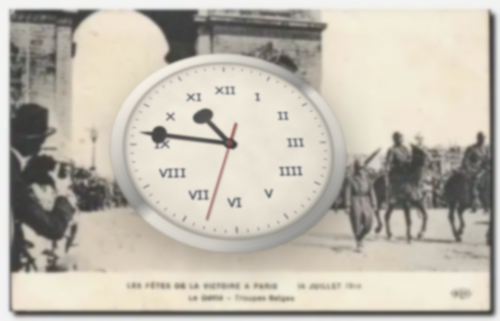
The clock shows **10:46:33**
